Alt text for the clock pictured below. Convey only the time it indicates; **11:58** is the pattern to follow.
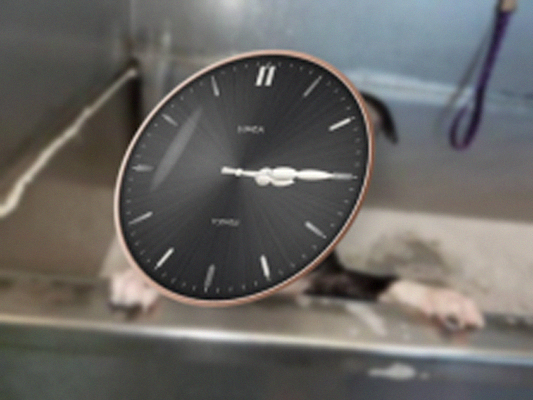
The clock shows **3:15**
